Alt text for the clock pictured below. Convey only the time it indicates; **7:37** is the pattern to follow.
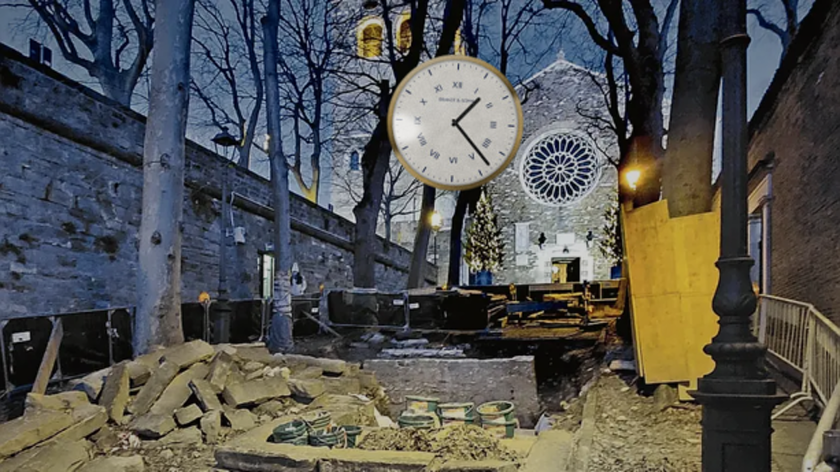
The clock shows **1:23**
